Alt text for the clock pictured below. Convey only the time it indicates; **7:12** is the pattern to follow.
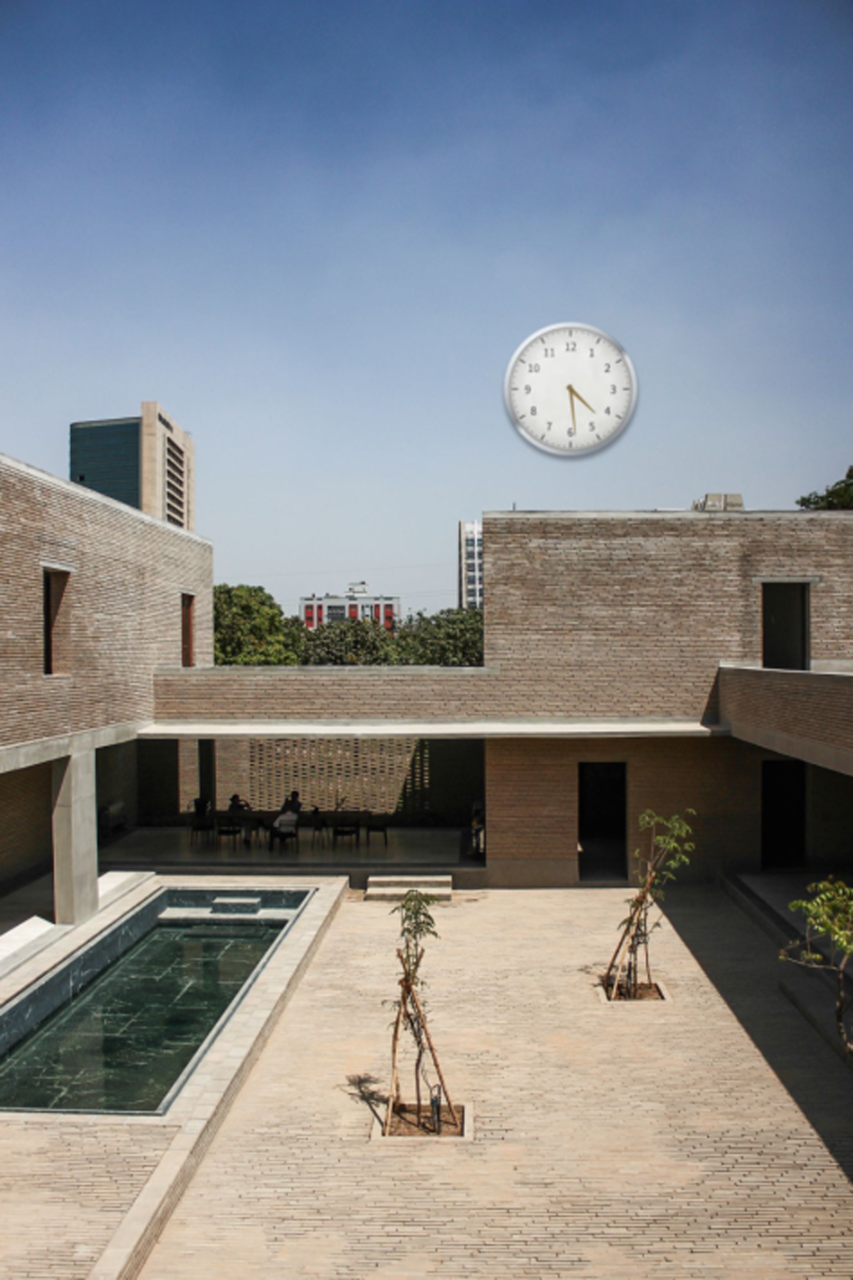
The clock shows **4:29**
